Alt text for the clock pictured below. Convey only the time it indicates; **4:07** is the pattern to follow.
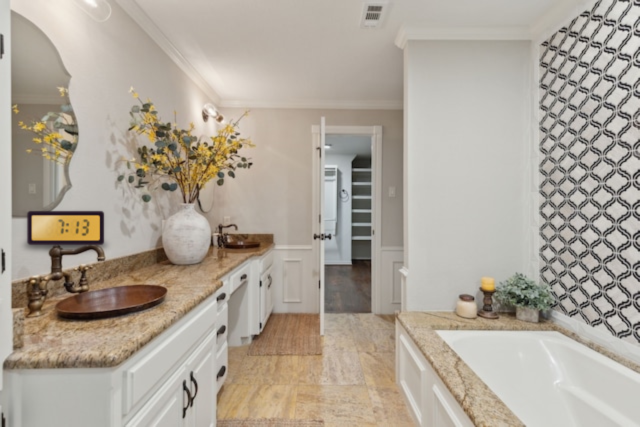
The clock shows **7:13**
